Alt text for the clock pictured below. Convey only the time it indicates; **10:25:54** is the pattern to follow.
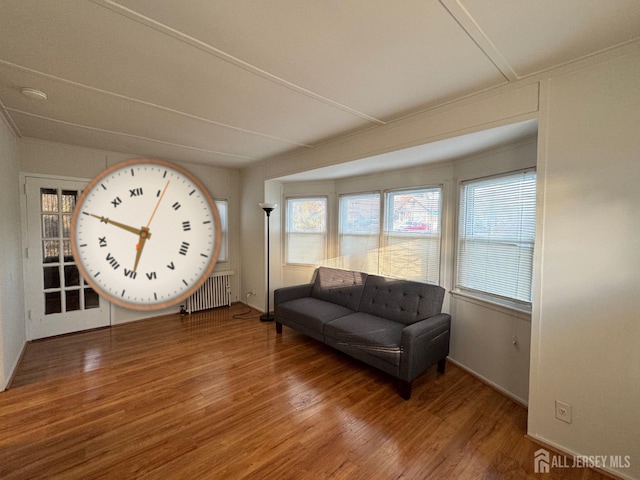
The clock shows **6:50:06**
